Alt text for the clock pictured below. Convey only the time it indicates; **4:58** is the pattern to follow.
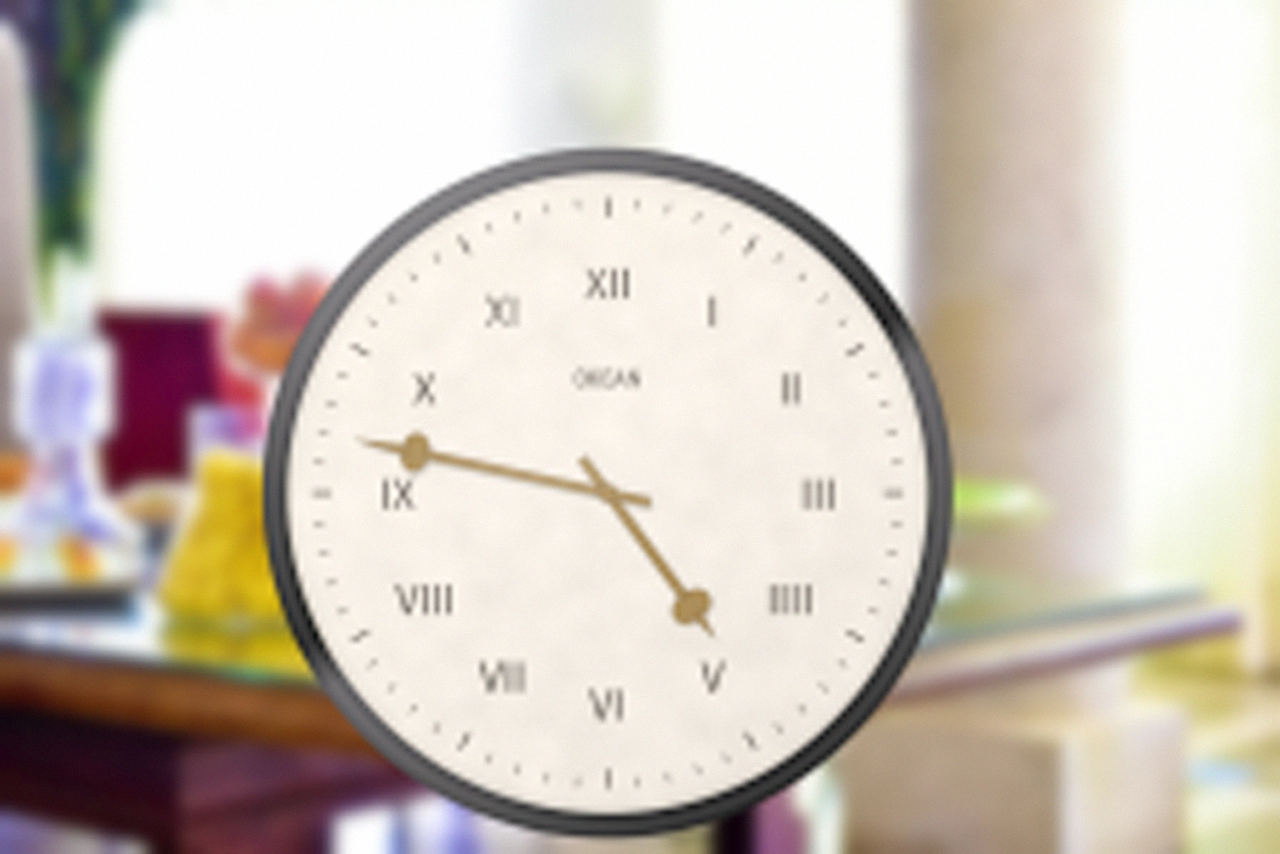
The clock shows **4:47**
